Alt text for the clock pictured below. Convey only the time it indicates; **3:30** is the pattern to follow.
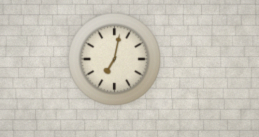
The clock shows **7:02**
